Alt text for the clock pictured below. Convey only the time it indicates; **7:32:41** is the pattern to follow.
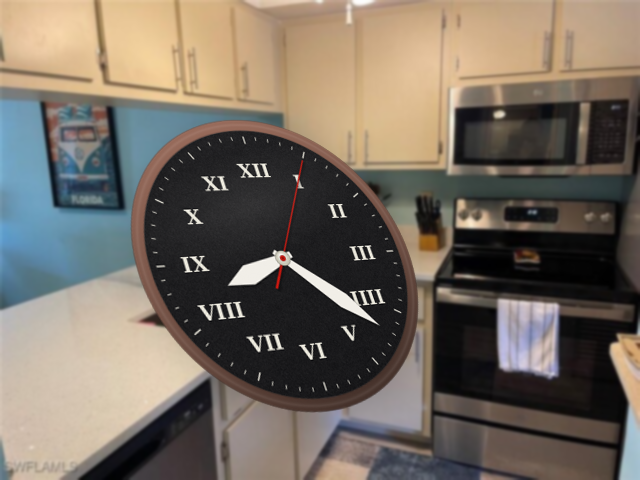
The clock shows **8:22:05**
